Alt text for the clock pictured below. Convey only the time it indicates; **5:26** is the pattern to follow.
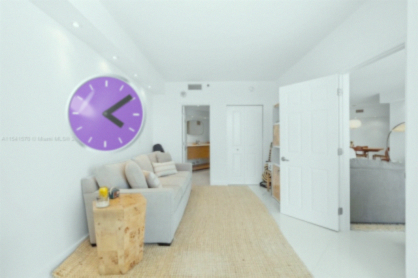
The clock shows **4:09**
